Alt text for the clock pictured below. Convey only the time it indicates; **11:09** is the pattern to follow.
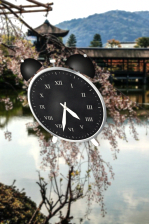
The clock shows **4:33**
